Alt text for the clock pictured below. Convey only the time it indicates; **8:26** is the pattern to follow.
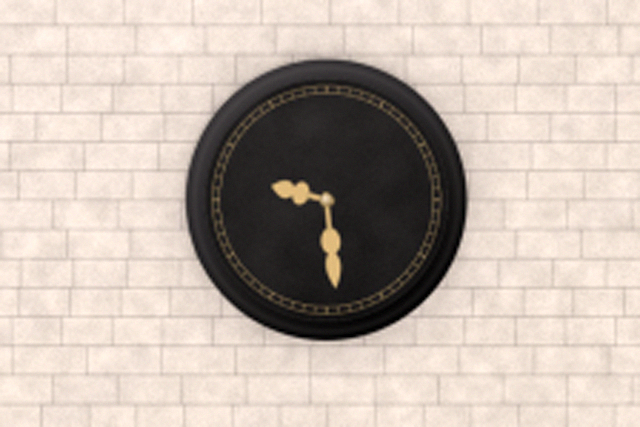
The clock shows **9:29**
